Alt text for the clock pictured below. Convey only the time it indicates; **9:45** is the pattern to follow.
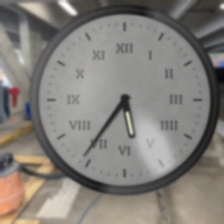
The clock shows **5:36**
